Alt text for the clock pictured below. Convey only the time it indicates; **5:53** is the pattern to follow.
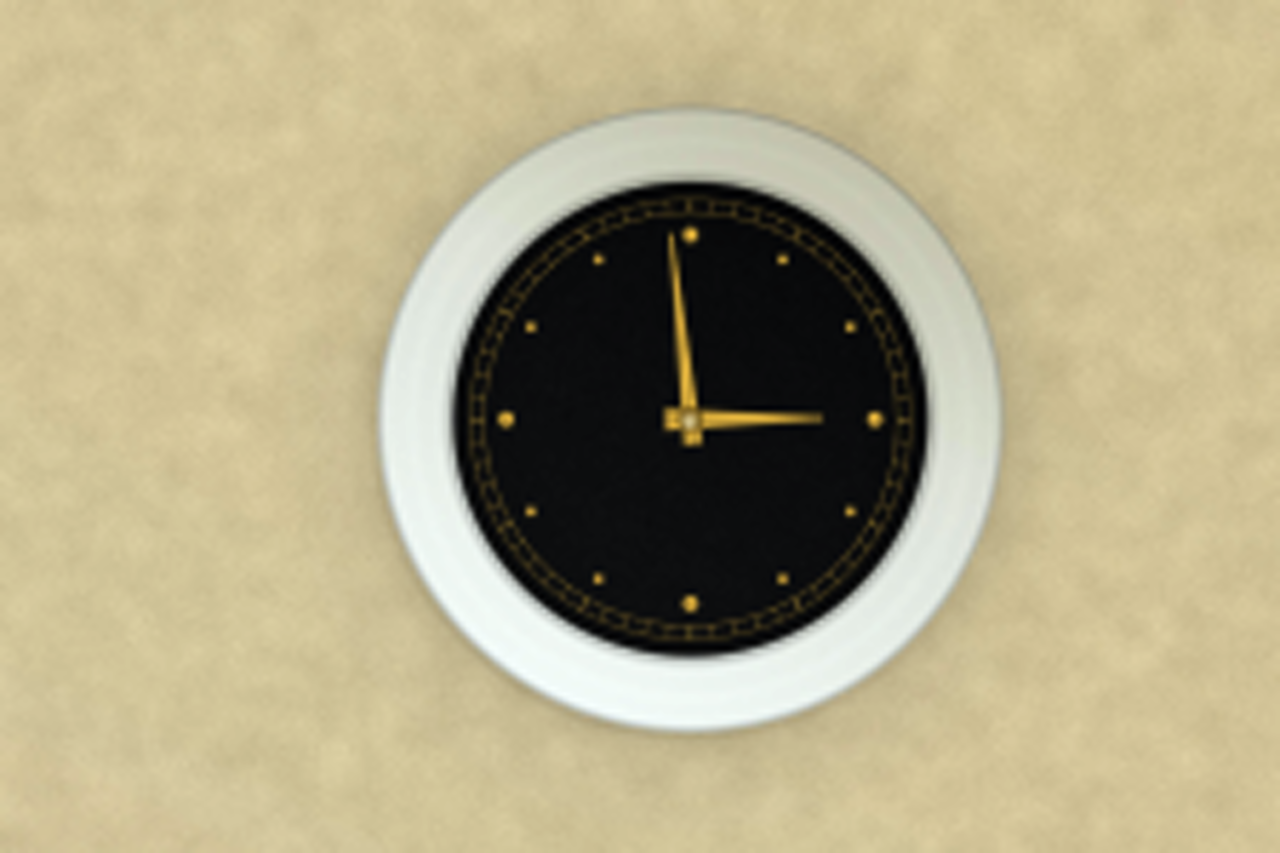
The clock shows **2:59**
